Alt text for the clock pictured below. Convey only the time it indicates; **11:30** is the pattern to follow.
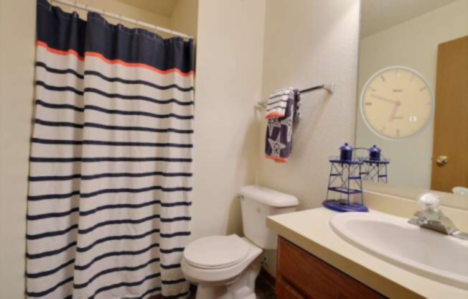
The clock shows **6:48**
